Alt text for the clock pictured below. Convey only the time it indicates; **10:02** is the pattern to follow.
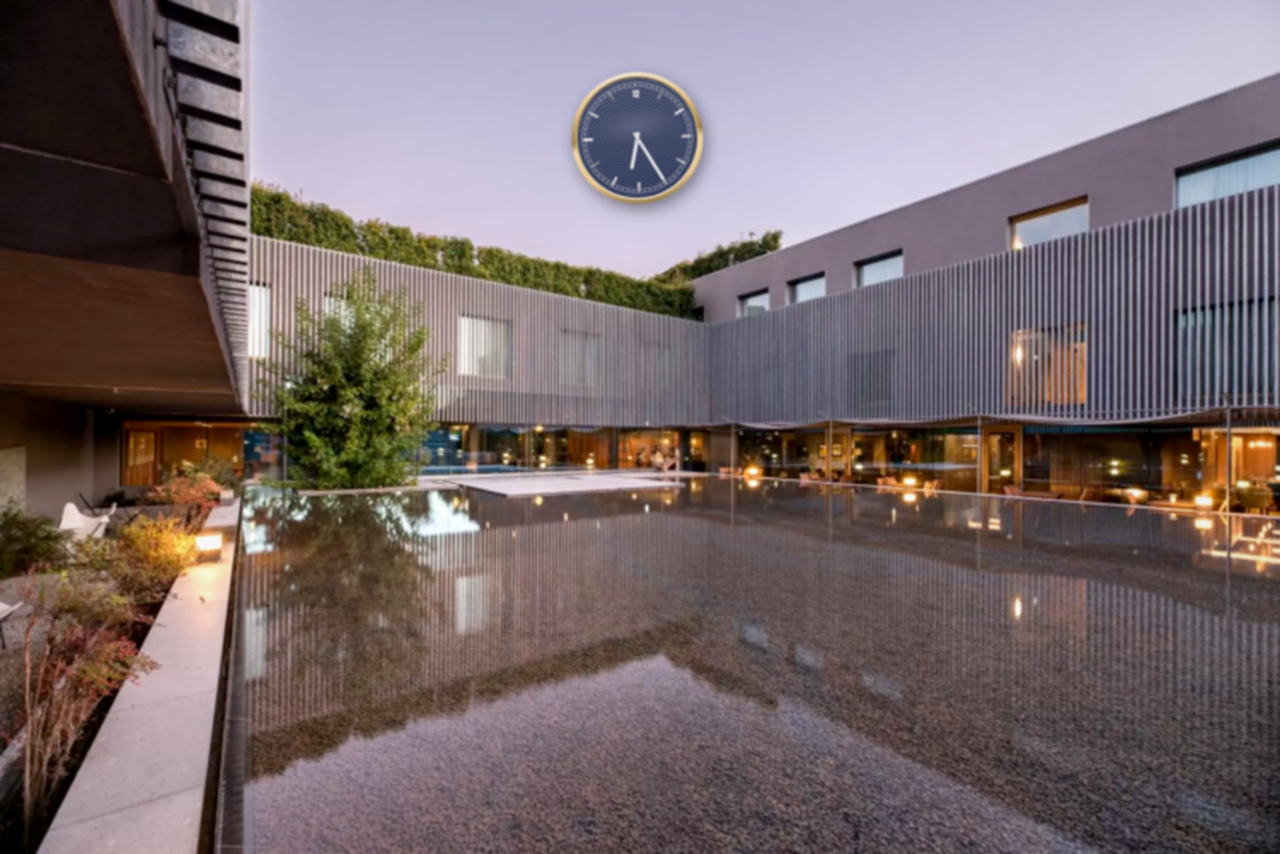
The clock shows **6:25**
